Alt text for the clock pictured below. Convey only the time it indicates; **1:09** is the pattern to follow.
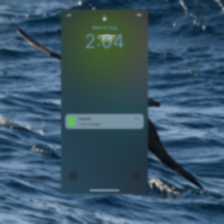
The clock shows **2:04**
